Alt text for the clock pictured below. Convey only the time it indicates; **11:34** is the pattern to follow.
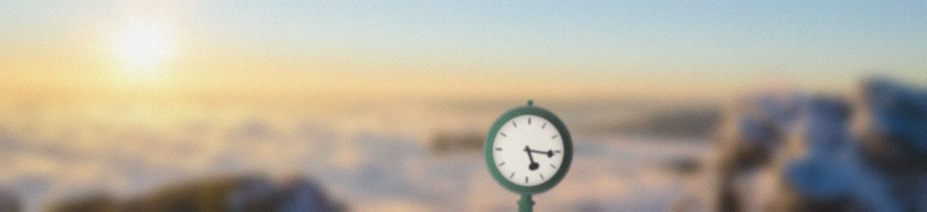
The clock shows **5:16**
